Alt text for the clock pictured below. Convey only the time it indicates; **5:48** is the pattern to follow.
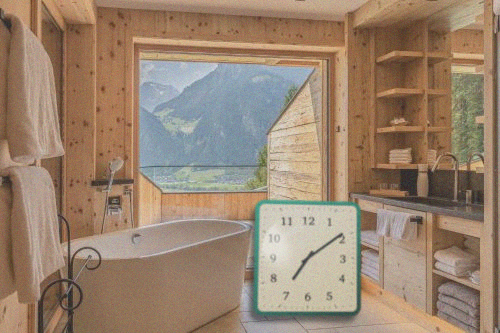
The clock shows **7:09**
